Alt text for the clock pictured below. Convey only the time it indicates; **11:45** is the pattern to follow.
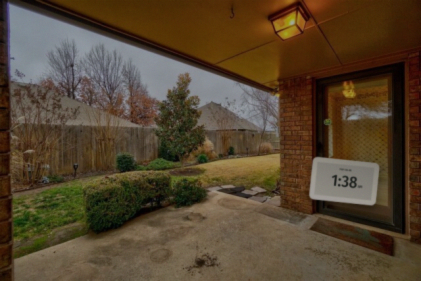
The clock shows **1:38**
